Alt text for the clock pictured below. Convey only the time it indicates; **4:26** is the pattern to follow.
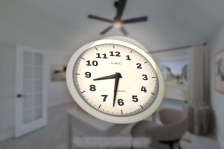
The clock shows **8:32**
